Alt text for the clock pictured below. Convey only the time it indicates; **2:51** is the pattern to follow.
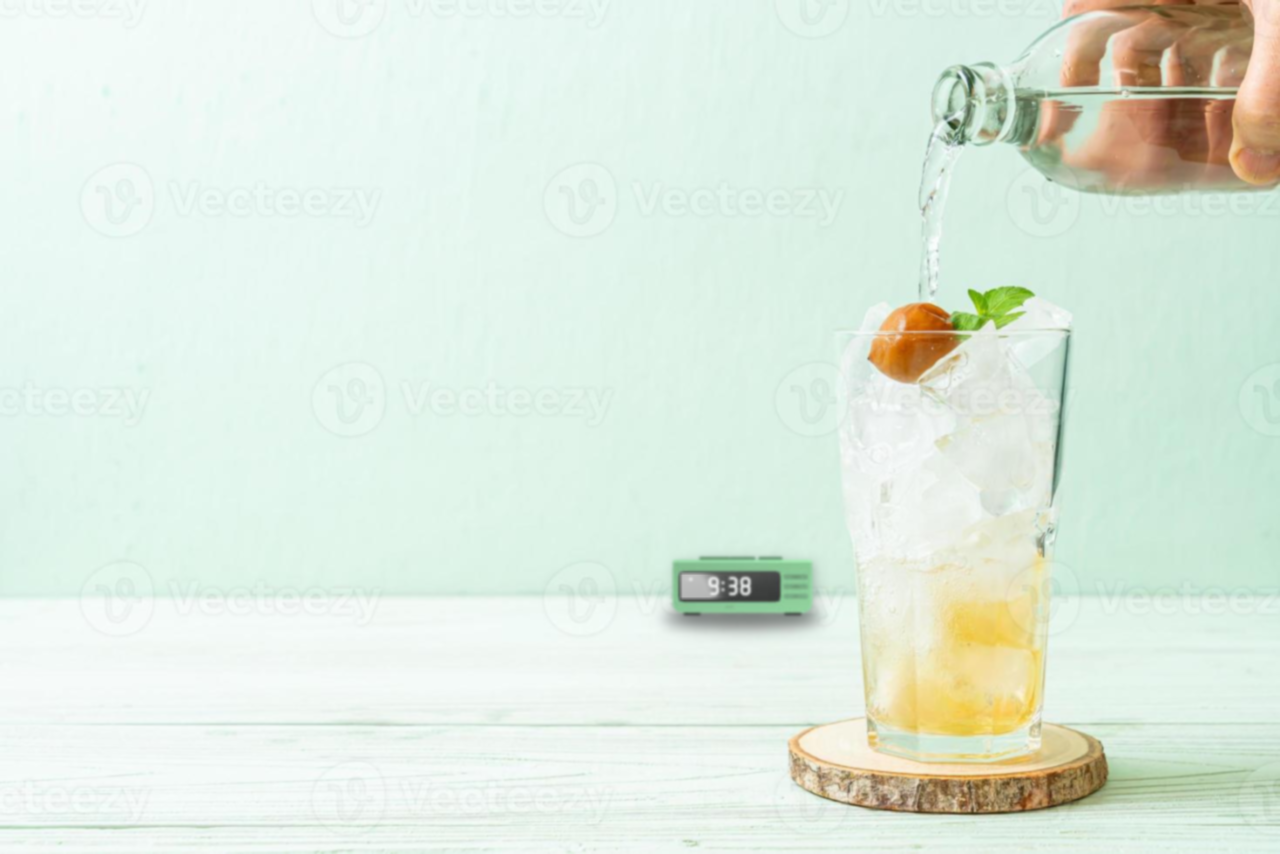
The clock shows **9:38**
